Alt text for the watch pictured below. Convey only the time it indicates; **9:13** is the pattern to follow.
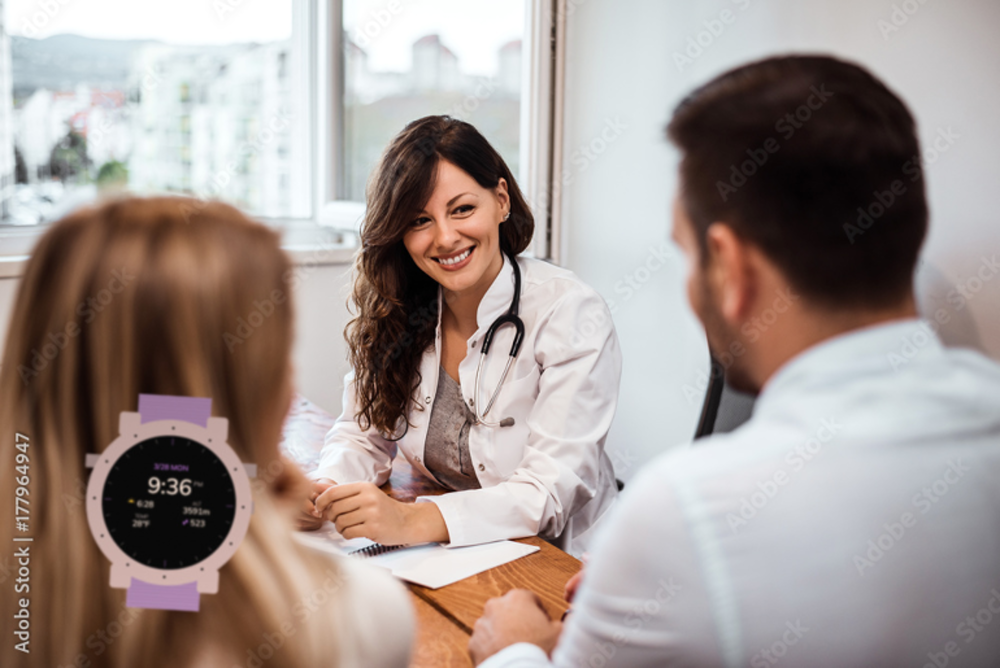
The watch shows **9:36**
